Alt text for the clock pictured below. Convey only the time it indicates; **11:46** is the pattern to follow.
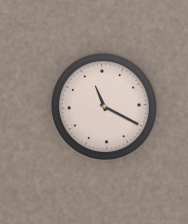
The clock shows **11:20**
